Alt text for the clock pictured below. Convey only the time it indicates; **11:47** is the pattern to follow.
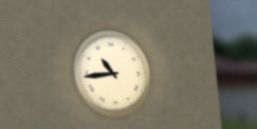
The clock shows **10:44**
